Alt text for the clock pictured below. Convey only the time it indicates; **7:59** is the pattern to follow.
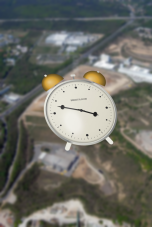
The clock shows **3:48**
